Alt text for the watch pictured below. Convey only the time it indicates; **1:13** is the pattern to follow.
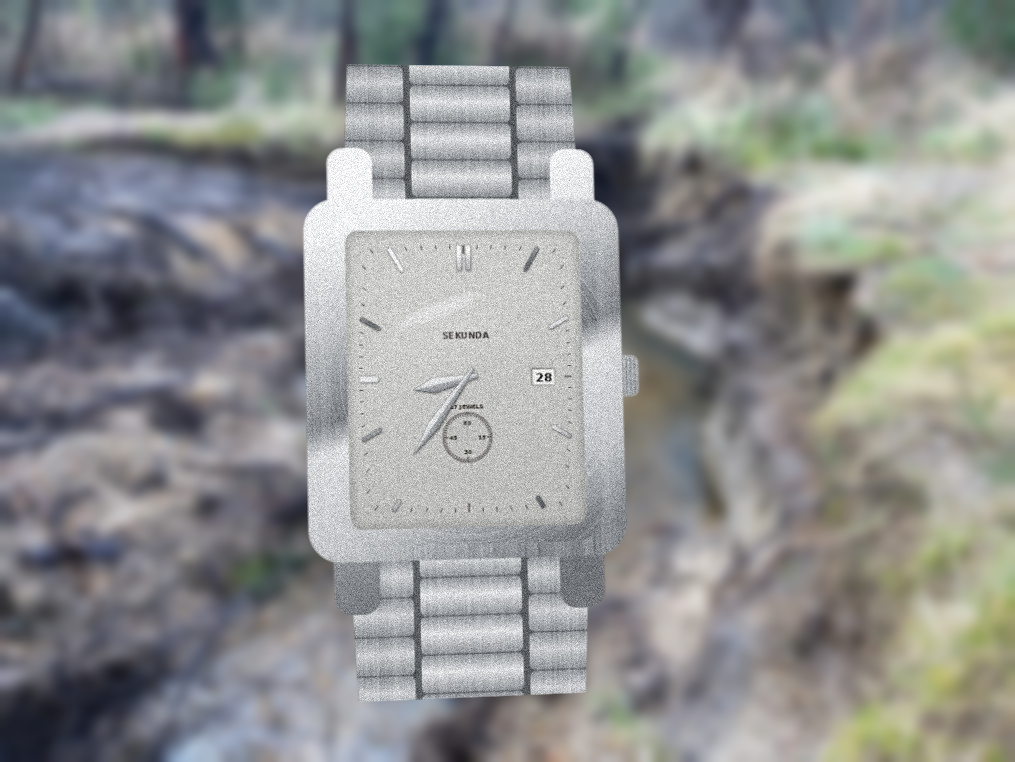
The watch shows **8:36**
